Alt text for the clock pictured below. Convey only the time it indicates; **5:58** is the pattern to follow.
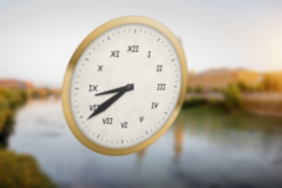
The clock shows **8:39**
